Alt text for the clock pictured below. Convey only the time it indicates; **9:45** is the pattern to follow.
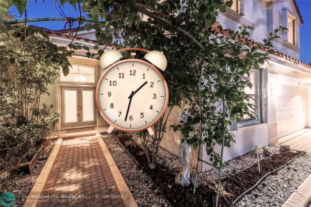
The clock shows **1:32**
